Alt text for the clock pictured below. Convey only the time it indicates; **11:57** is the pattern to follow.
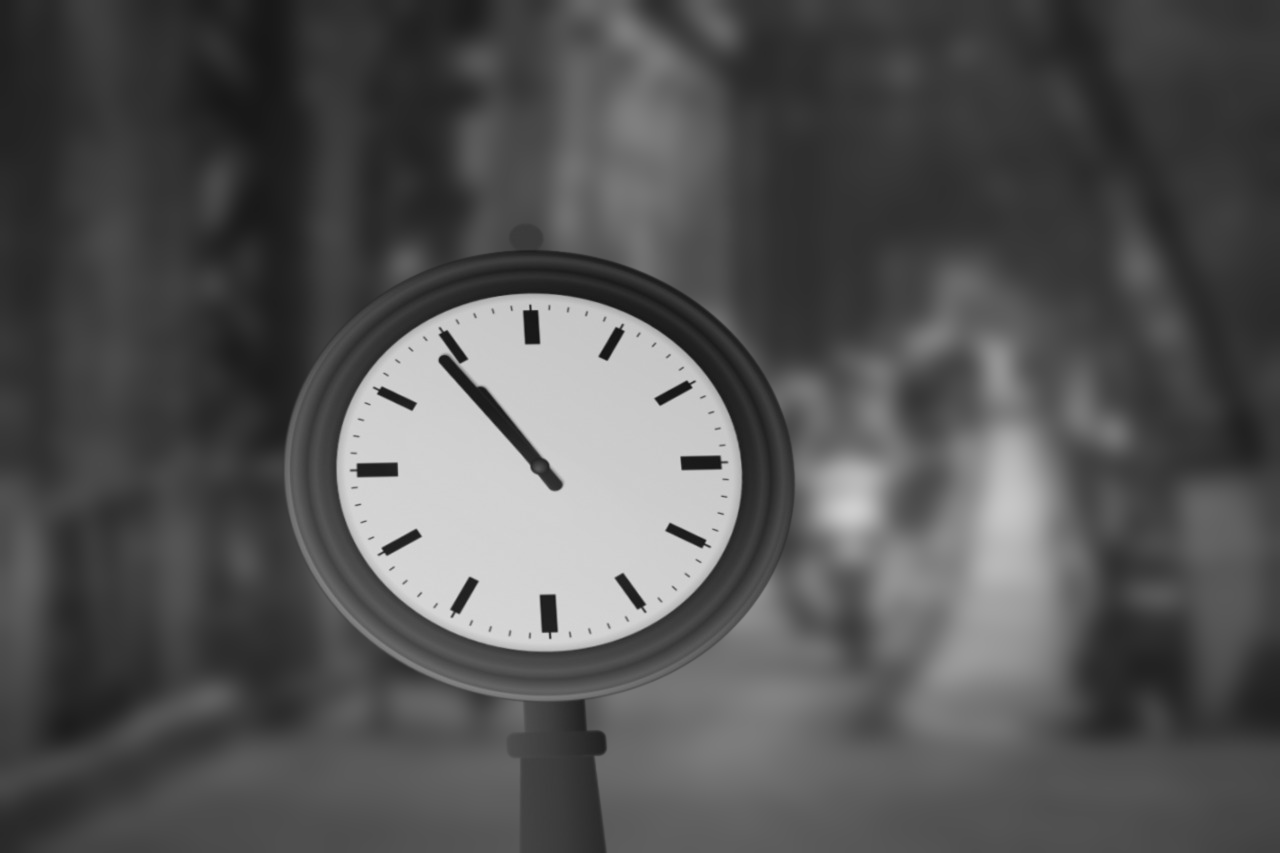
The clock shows **10:54**
